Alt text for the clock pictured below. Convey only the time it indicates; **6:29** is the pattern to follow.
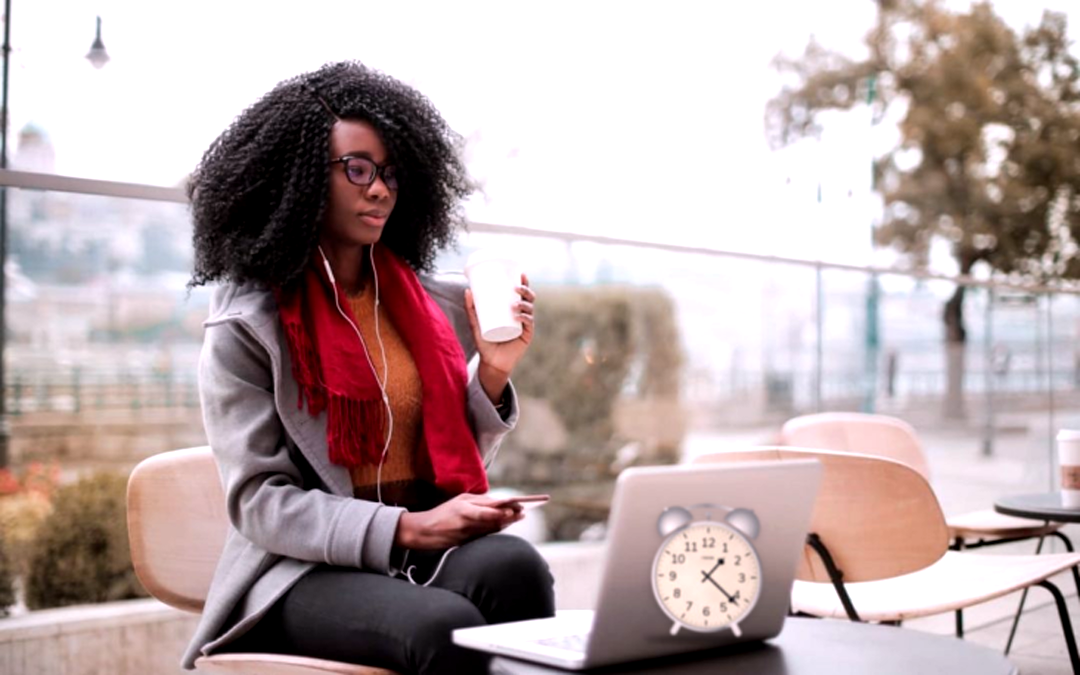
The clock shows **1:22**
